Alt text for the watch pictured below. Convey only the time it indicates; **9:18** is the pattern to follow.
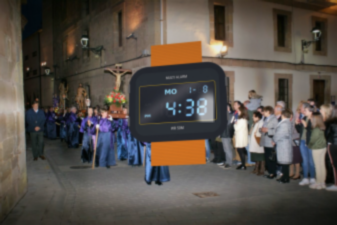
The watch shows **4:38**
